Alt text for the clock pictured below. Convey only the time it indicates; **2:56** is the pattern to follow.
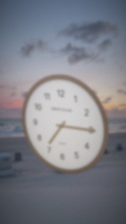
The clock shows **7:15**
